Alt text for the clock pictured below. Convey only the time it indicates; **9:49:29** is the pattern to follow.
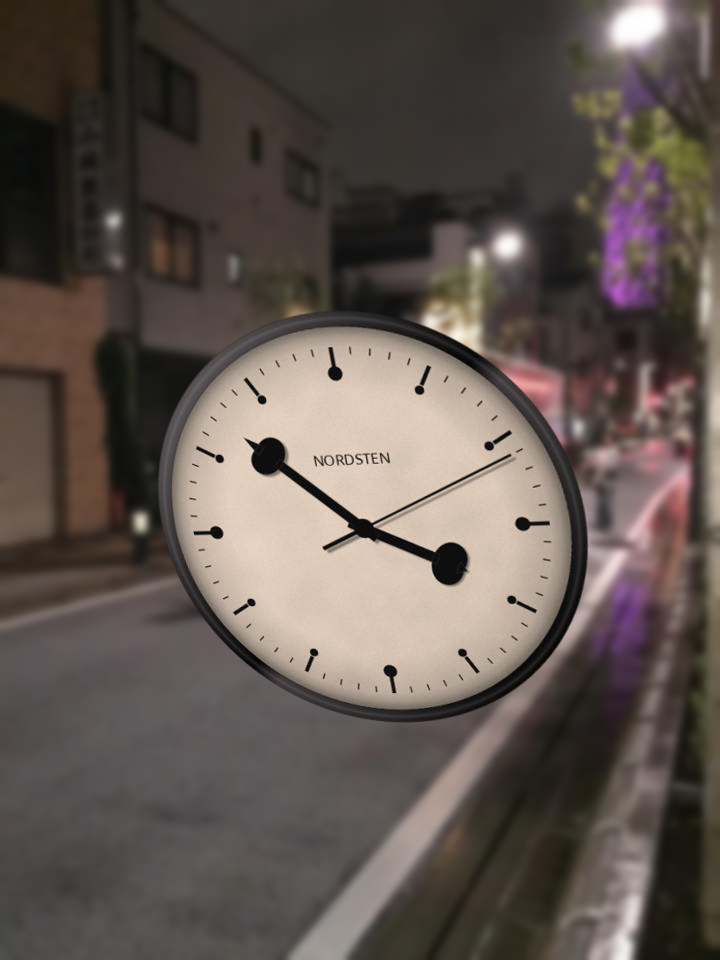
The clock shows **3:52:11**
